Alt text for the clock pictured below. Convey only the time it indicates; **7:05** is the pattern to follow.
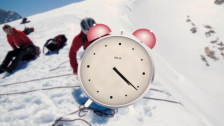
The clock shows **4:21**
